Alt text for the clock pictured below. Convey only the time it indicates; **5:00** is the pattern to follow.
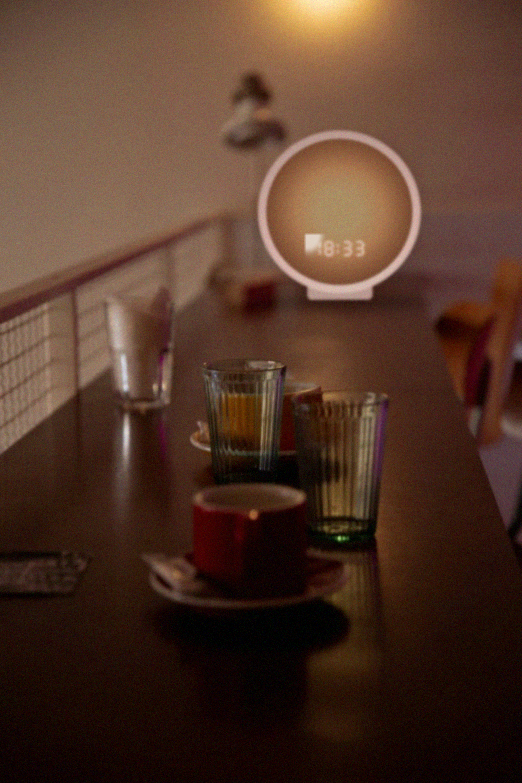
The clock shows **18:33**
